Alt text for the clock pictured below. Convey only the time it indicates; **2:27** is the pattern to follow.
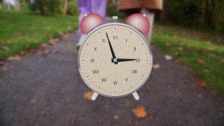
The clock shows **2:57**
